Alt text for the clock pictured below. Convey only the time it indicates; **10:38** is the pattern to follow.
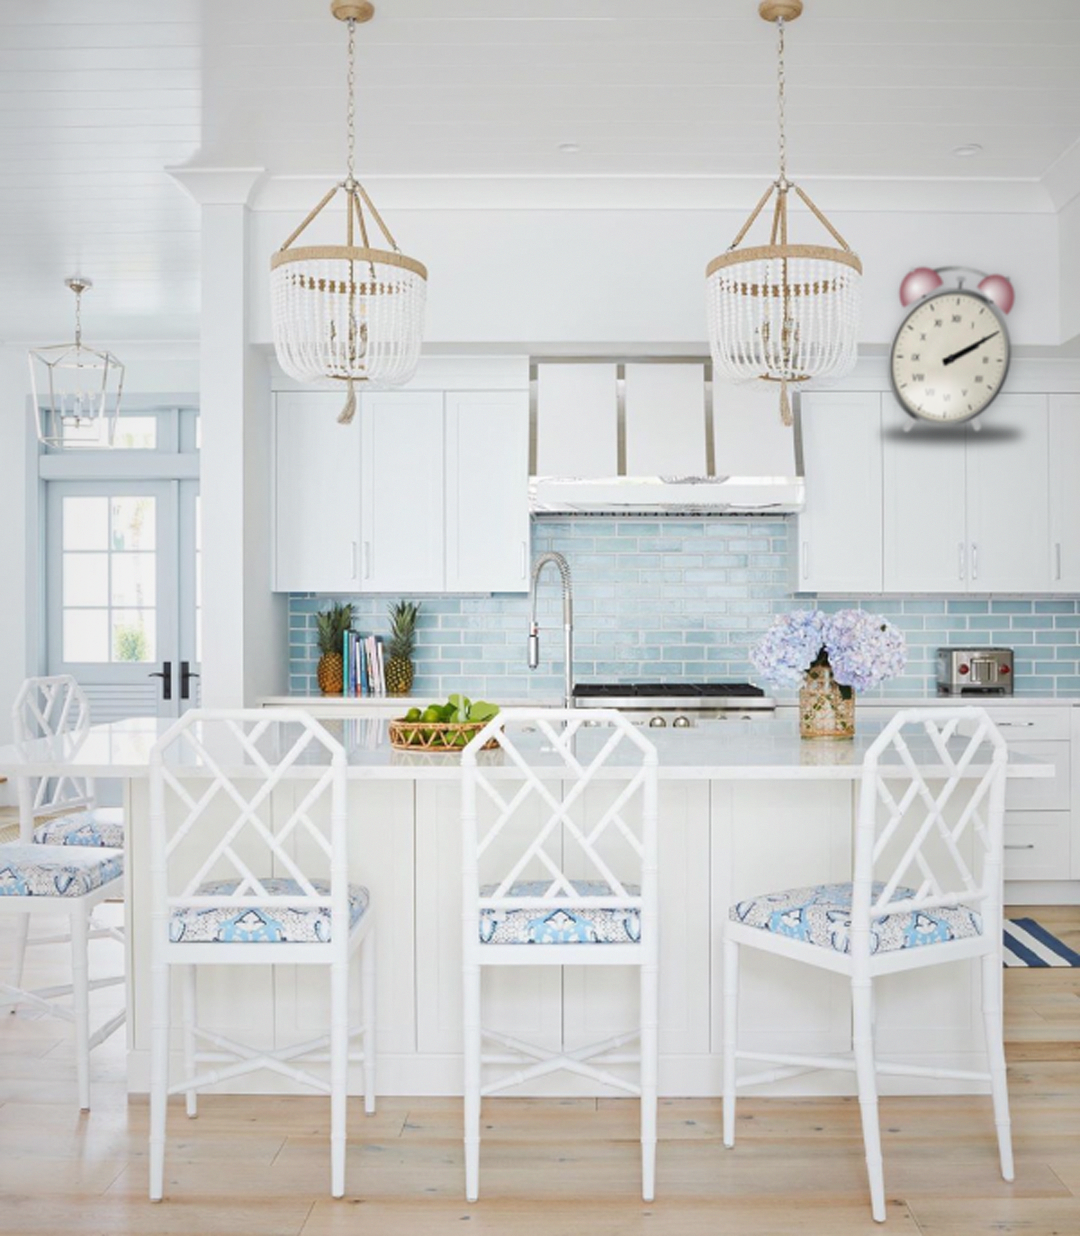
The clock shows **2:10**
